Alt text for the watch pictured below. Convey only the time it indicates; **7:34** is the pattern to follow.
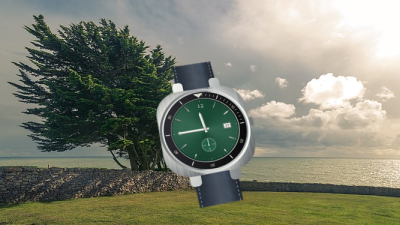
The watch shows **11:45**
